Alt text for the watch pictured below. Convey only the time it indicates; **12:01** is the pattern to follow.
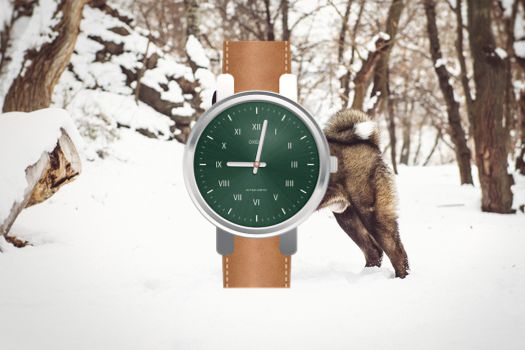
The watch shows **9:02**
